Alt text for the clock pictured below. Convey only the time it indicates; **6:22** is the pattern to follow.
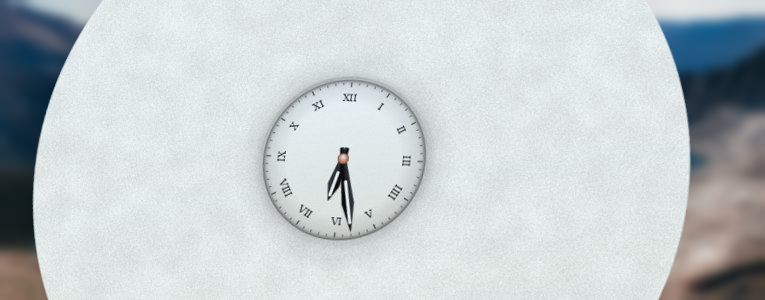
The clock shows **6:28**
